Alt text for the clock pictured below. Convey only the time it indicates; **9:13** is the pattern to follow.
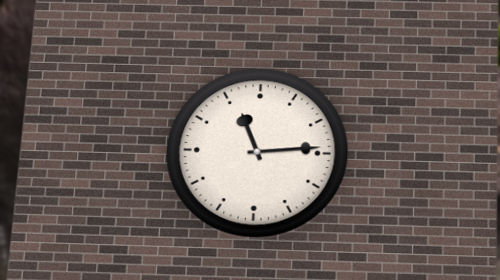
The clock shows **11:14**
